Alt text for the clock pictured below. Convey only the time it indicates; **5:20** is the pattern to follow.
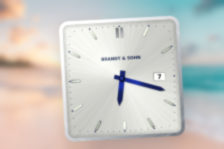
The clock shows **6:18**
